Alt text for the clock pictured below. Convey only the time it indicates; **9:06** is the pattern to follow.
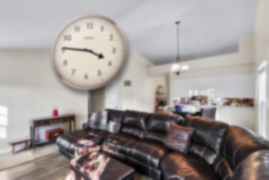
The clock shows **3:46**
